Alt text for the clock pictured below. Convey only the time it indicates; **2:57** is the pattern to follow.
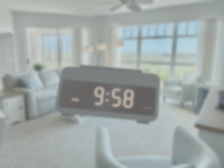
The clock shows **9:58**
